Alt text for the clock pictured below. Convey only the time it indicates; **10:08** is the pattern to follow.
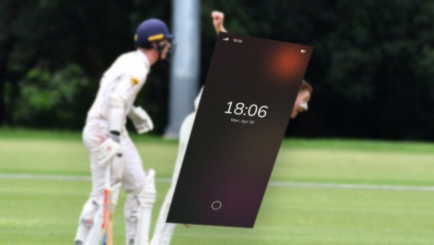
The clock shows **18:06**
